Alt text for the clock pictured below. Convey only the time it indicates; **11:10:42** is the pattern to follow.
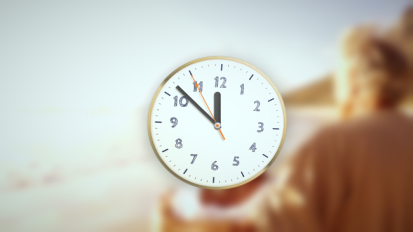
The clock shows **11:51:55**
